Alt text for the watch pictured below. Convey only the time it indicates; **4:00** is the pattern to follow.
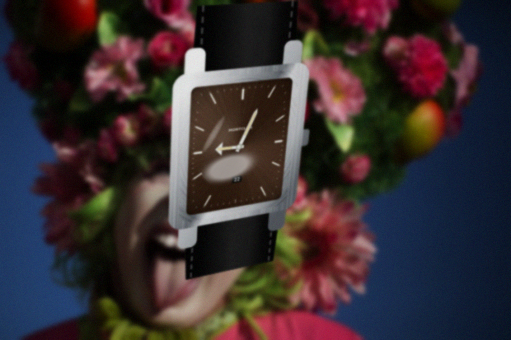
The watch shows **9:04**
